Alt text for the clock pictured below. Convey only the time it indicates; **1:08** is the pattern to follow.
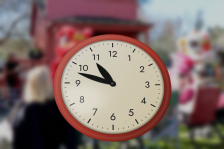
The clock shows **10:48**
